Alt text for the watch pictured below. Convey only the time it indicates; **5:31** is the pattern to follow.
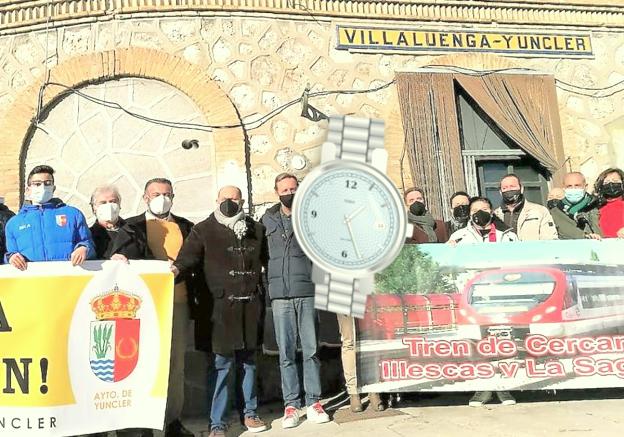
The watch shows **1:26**
